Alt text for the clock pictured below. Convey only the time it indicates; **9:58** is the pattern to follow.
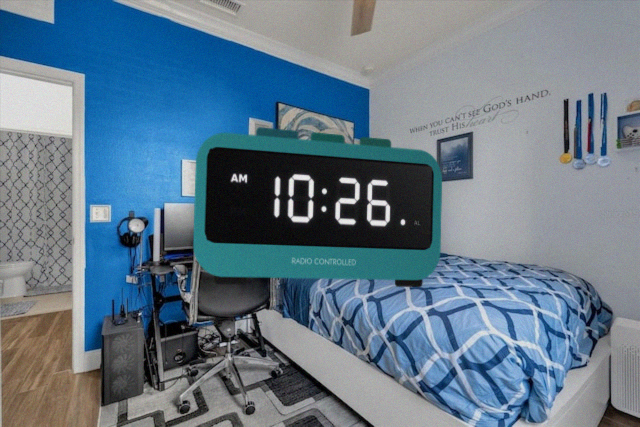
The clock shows **10:26**
